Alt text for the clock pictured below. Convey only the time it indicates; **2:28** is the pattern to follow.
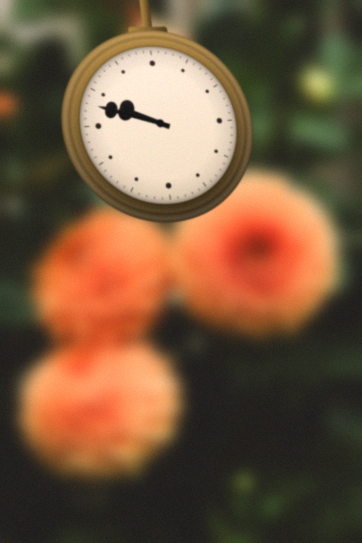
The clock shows **9:48**
